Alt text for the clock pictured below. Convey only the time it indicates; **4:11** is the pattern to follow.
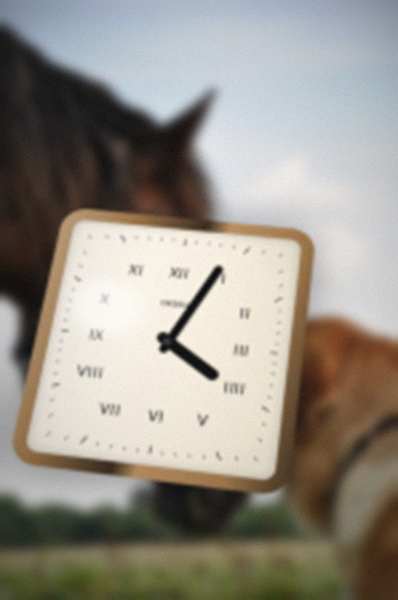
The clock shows **4:04**
